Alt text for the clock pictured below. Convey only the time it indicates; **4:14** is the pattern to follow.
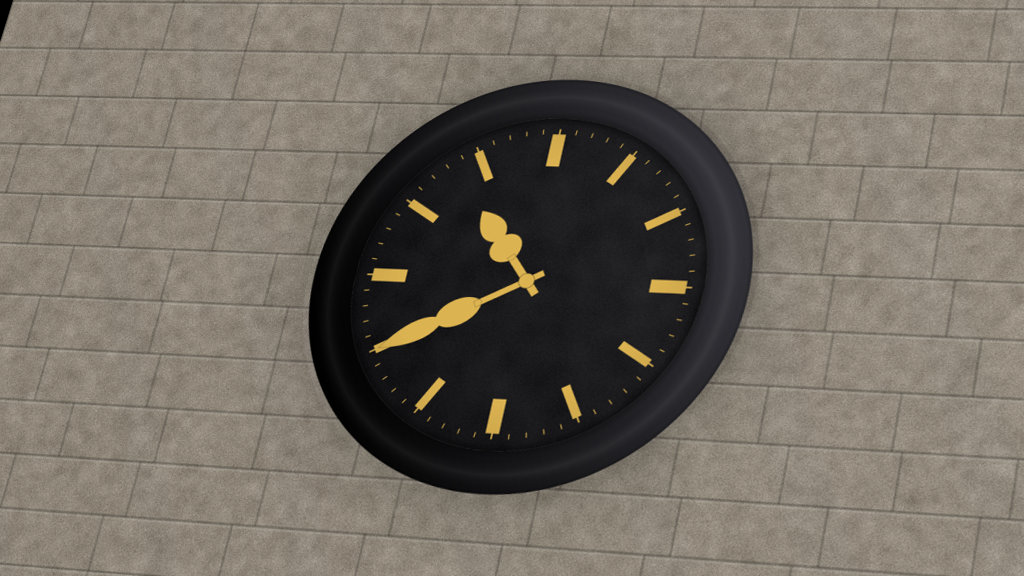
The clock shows **10:40**
